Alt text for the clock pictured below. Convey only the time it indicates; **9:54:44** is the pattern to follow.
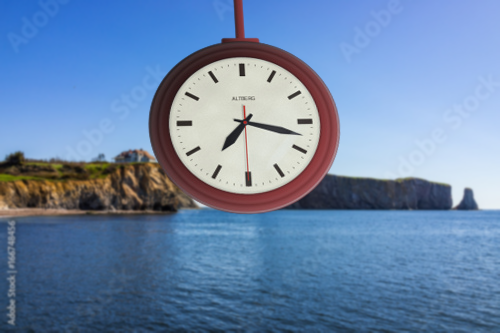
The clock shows **7:17:30**
